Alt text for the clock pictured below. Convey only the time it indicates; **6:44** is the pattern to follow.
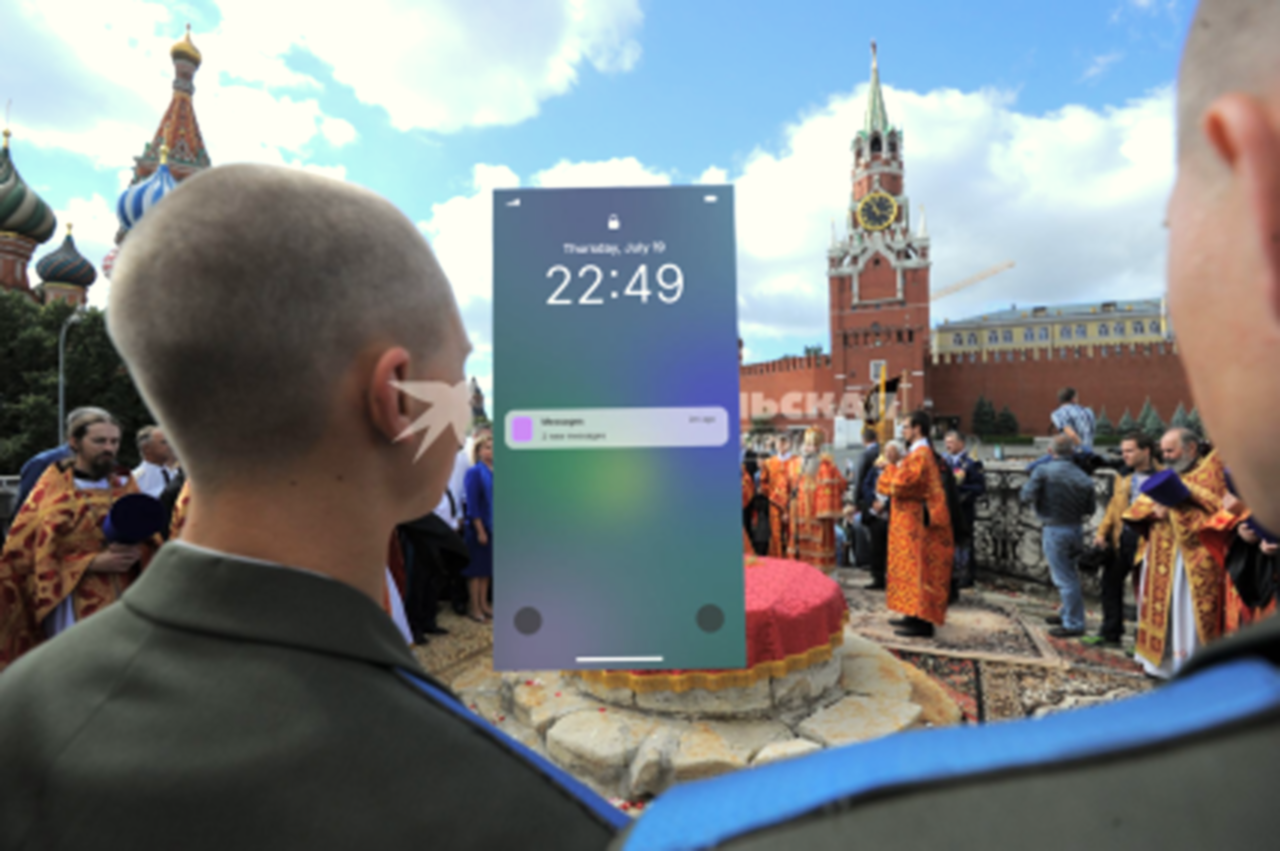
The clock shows **22:49**
